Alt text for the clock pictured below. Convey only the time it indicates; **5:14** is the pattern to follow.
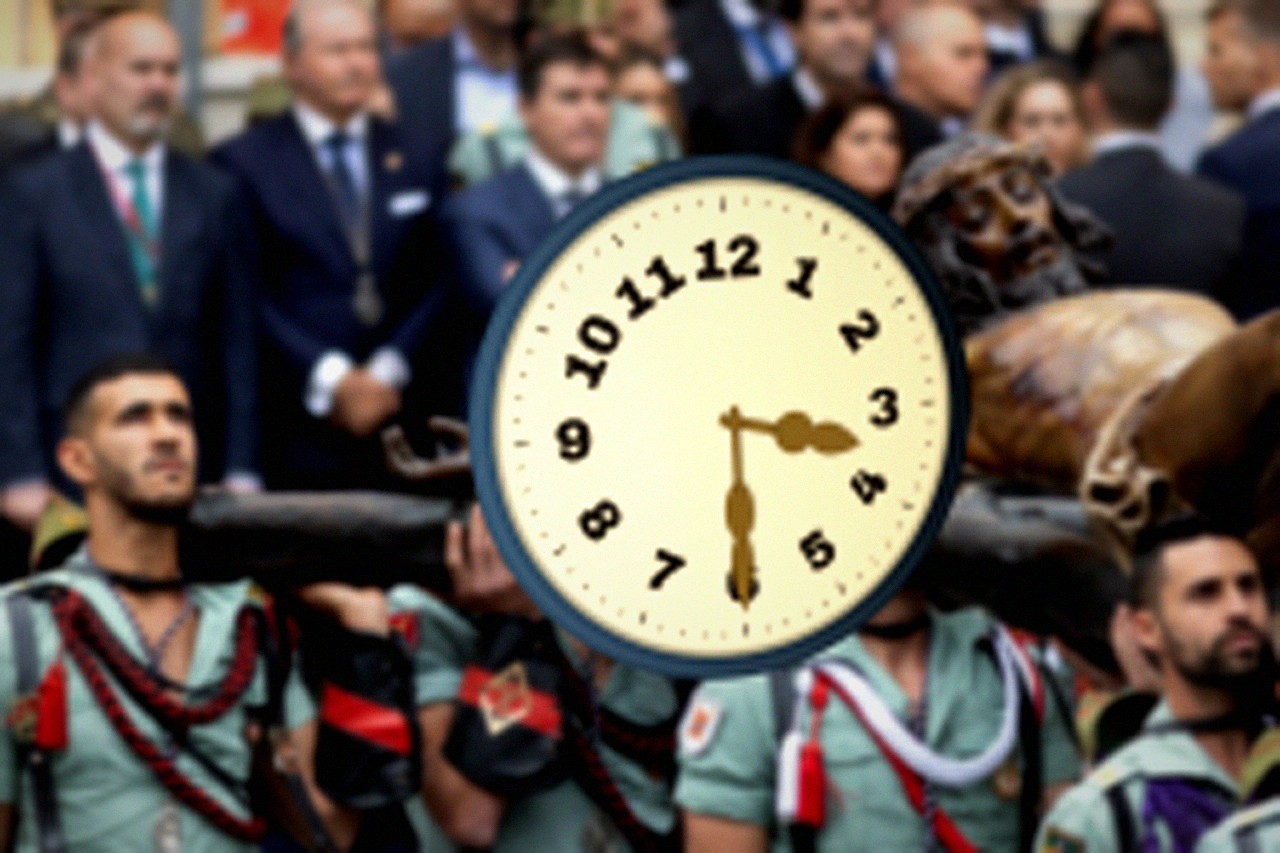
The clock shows **3:30**
